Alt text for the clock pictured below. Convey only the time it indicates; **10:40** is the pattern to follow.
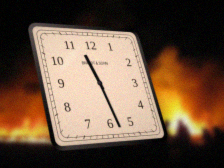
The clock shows **11:28**
